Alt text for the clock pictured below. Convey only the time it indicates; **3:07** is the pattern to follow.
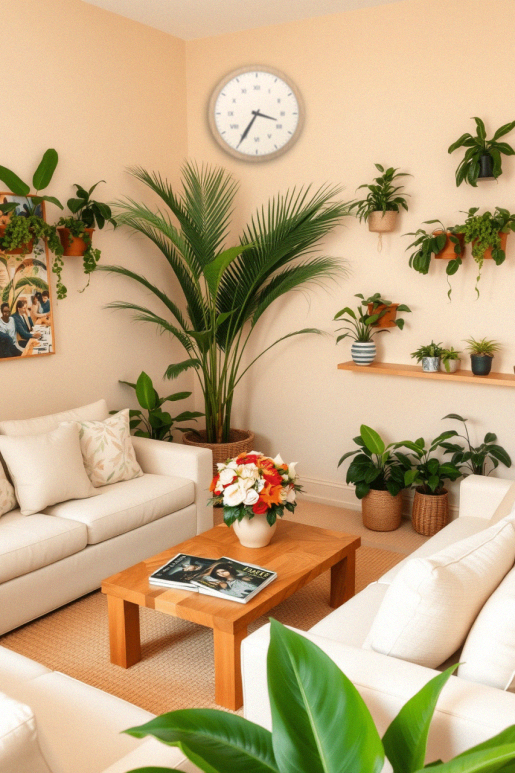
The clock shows **3:35**
